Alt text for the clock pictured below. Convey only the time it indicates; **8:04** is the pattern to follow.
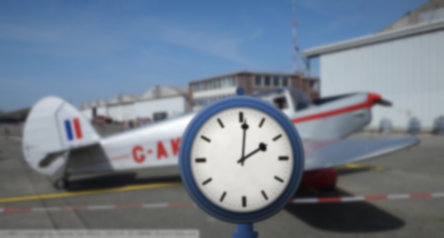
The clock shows **2:01**
